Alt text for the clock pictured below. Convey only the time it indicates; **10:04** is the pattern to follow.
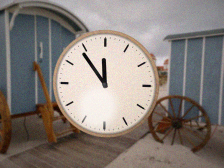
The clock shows **11:54**
